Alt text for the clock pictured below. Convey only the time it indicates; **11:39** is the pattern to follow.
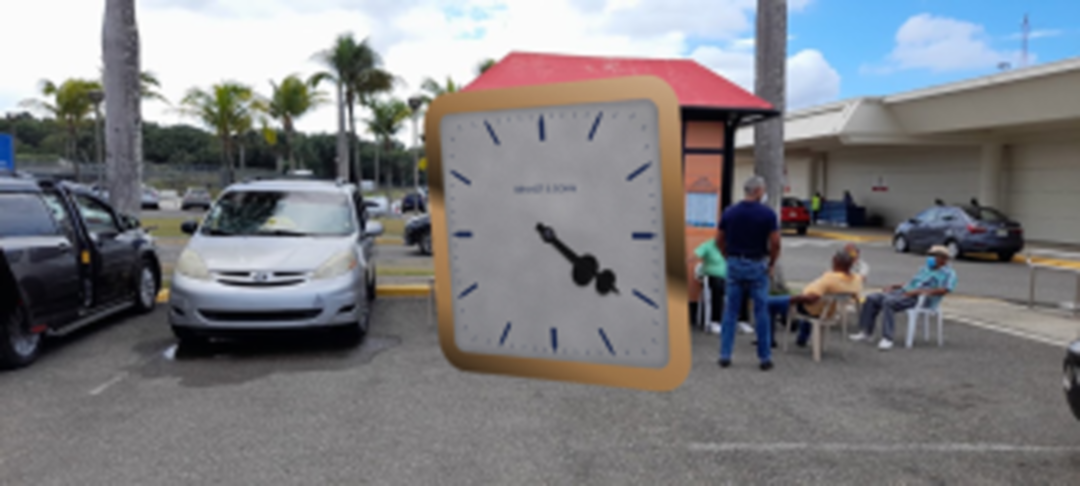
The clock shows **4:21**
